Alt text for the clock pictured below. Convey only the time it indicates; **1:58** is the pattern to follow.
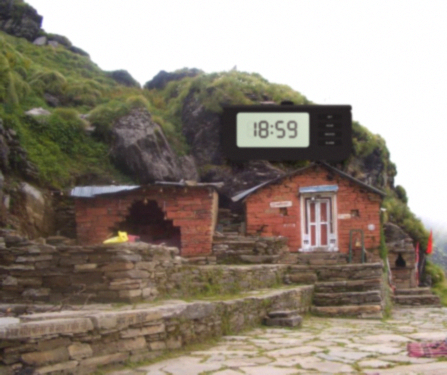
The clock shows **18:59**
